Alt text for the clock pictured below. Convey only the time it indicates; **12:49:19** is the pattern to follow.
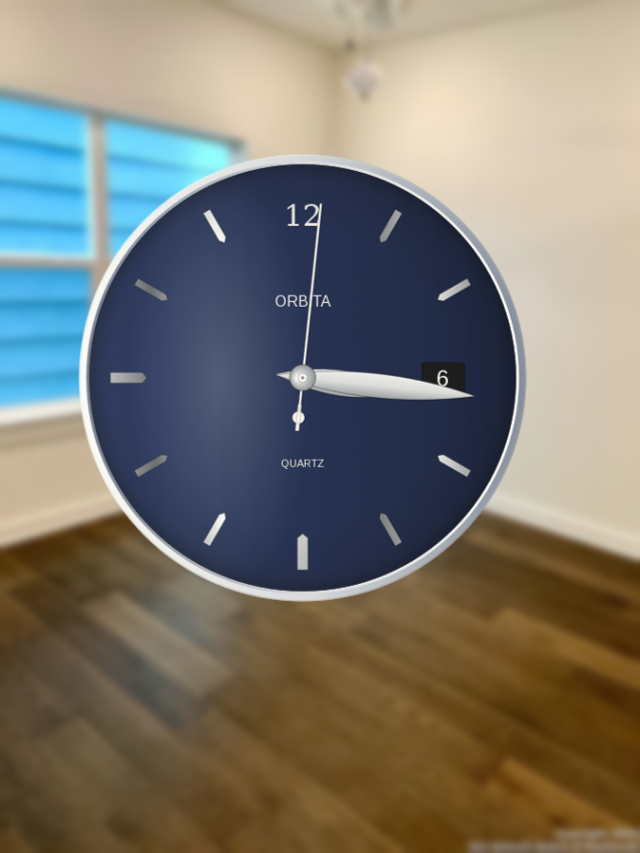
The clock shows **3:16:01**
